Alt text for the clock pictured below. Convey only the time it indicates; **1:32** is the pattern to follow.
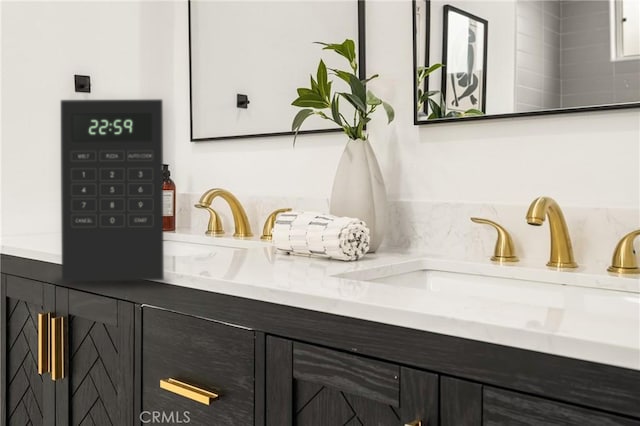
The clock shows **22:59**
